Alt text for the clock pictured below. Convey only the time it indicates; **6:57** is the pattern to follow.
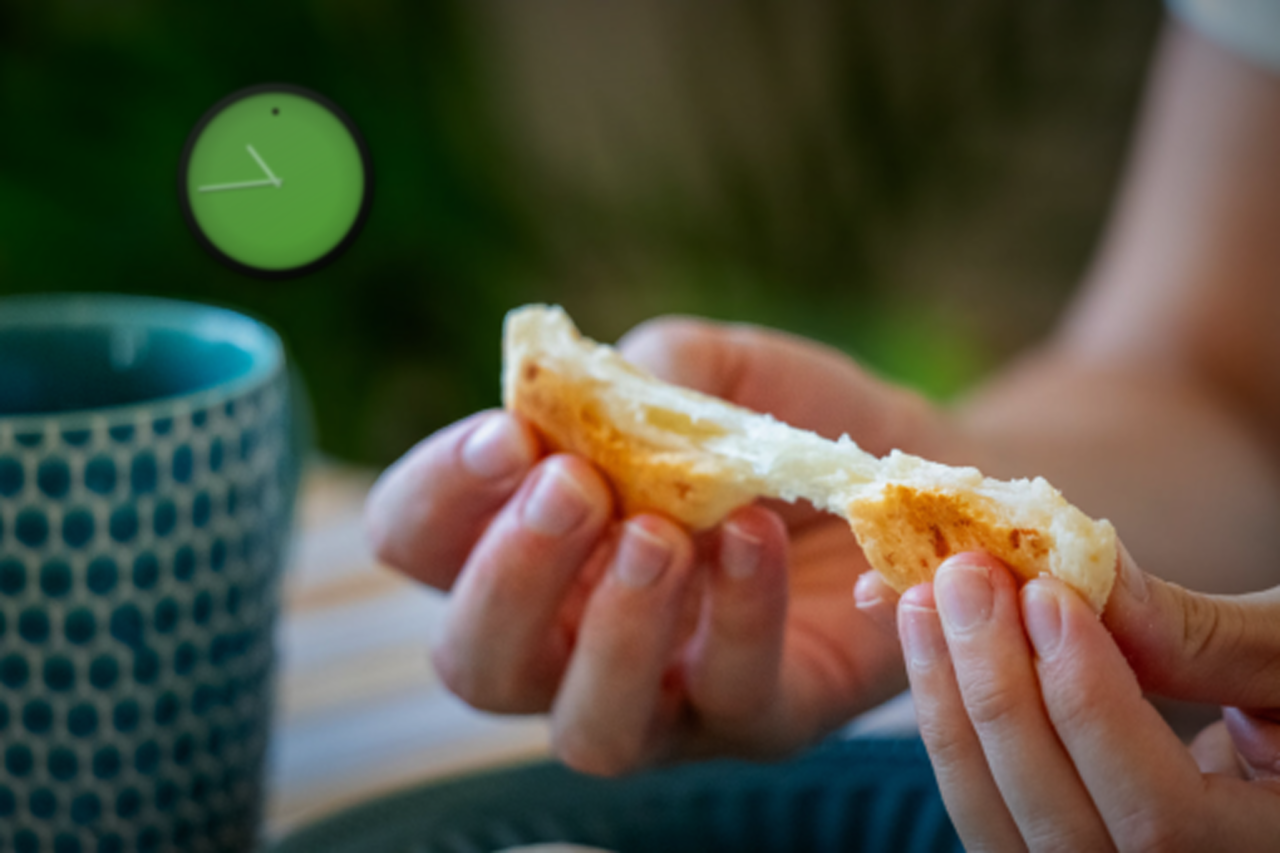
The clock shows **10:44**
